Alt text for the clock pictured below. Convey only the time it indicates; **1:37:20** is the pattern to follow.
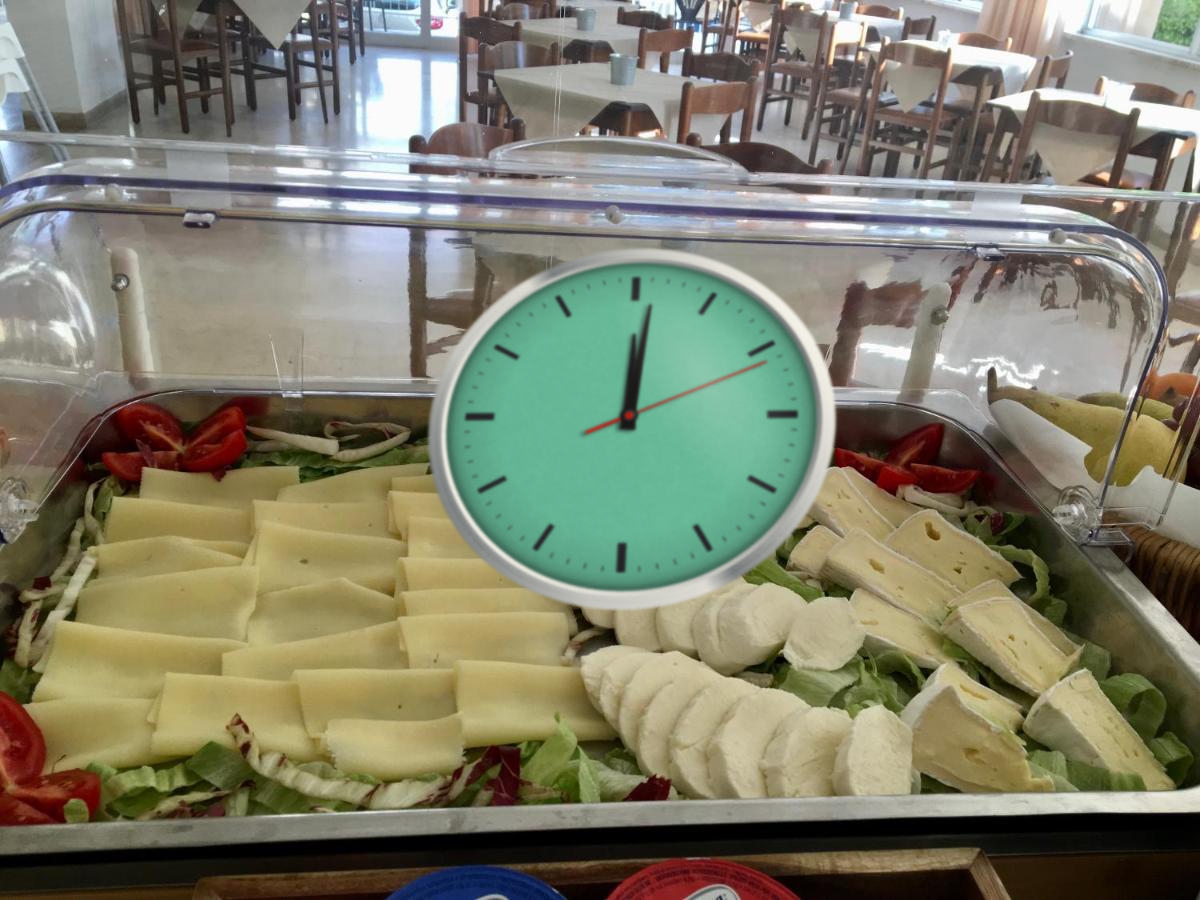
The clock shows **12:01:11**
